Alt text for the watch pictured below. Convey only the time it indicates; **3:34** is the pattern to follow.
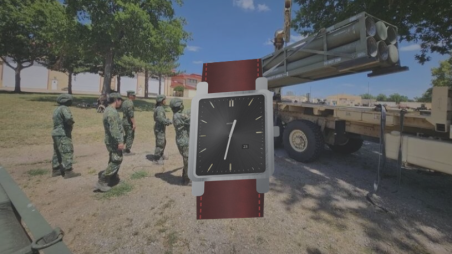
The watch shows **12:32**
